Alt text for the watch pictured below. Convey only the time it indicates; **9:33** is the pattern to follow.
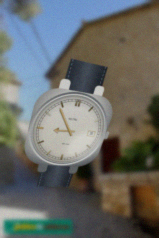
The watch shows **8:54**
